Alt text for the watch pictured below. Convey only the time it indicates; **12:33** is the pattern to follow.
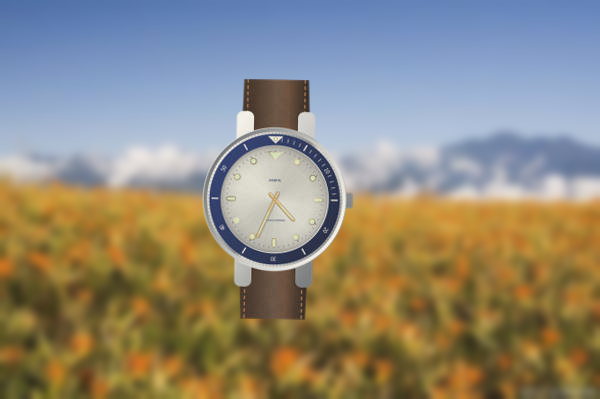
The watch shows **4:34**
